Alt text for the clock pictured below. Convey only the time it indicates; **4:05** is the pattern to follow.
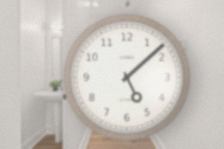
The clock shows **5:08**
